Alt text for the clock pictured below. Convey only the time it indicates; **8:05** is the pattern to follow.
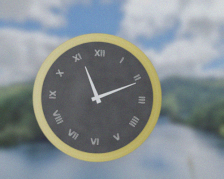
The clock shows **11:11**
